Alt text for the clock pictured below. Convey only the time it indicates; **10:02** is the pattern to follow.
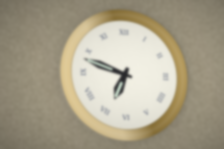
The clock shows **6:48**
